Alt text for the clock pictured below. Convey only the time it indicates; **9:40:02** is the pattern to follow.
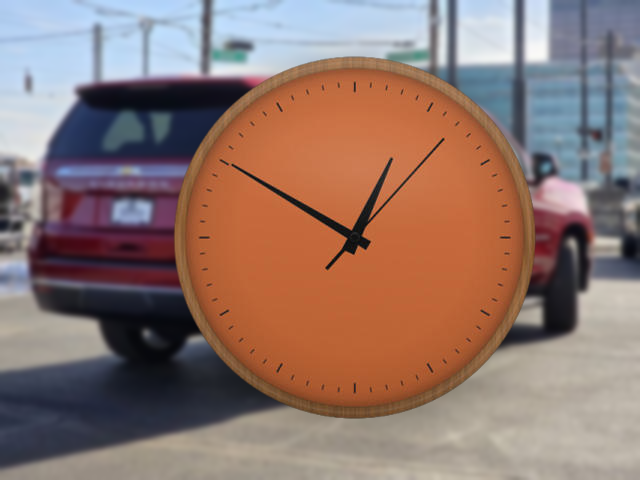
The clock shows **12:50:07**
